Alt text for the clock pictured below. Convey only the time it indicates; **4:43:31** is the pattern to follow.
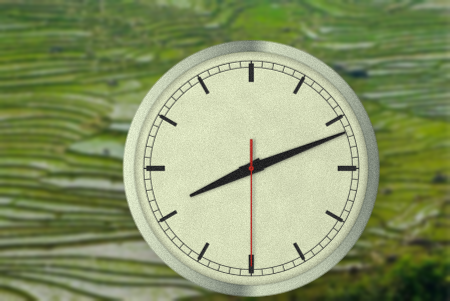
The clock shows **8:11:30**
